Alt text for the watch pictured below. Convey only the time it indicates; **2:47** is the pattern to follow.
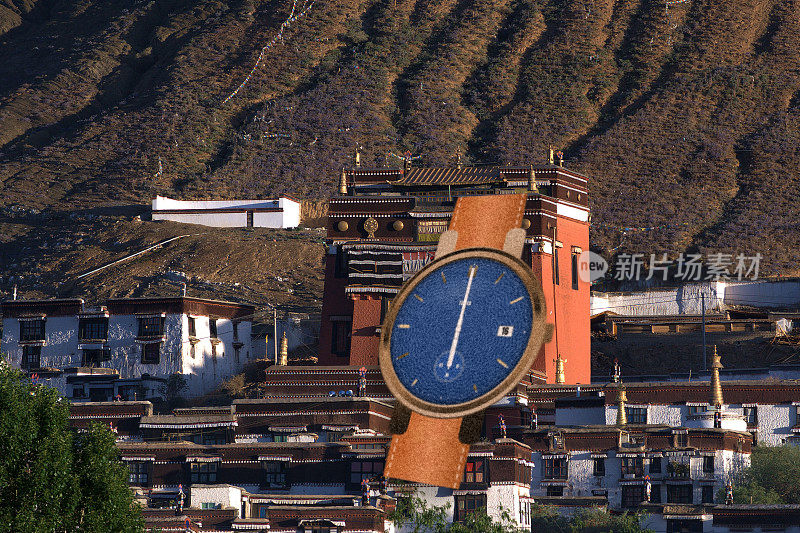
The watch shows **6:00**
